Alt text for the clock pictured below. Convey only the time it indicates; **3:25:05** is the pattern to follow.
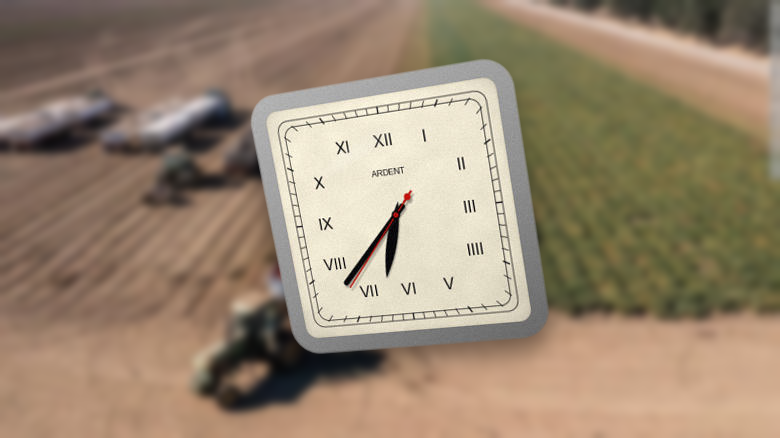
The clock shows **6:37:37**
